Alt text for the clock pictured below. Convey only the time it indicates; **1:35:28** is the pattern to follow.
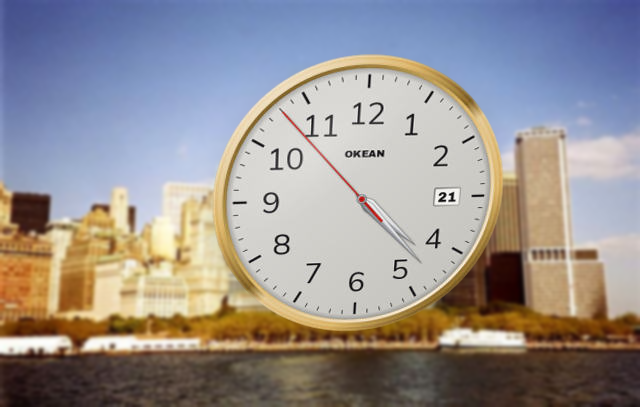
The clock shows **4:22:53**
